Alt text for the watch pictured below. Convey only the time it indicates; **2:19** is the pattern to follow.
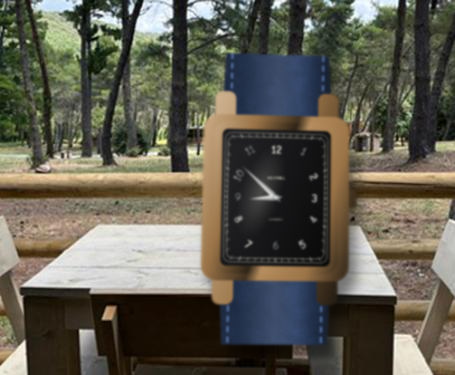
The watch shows **8:52**
